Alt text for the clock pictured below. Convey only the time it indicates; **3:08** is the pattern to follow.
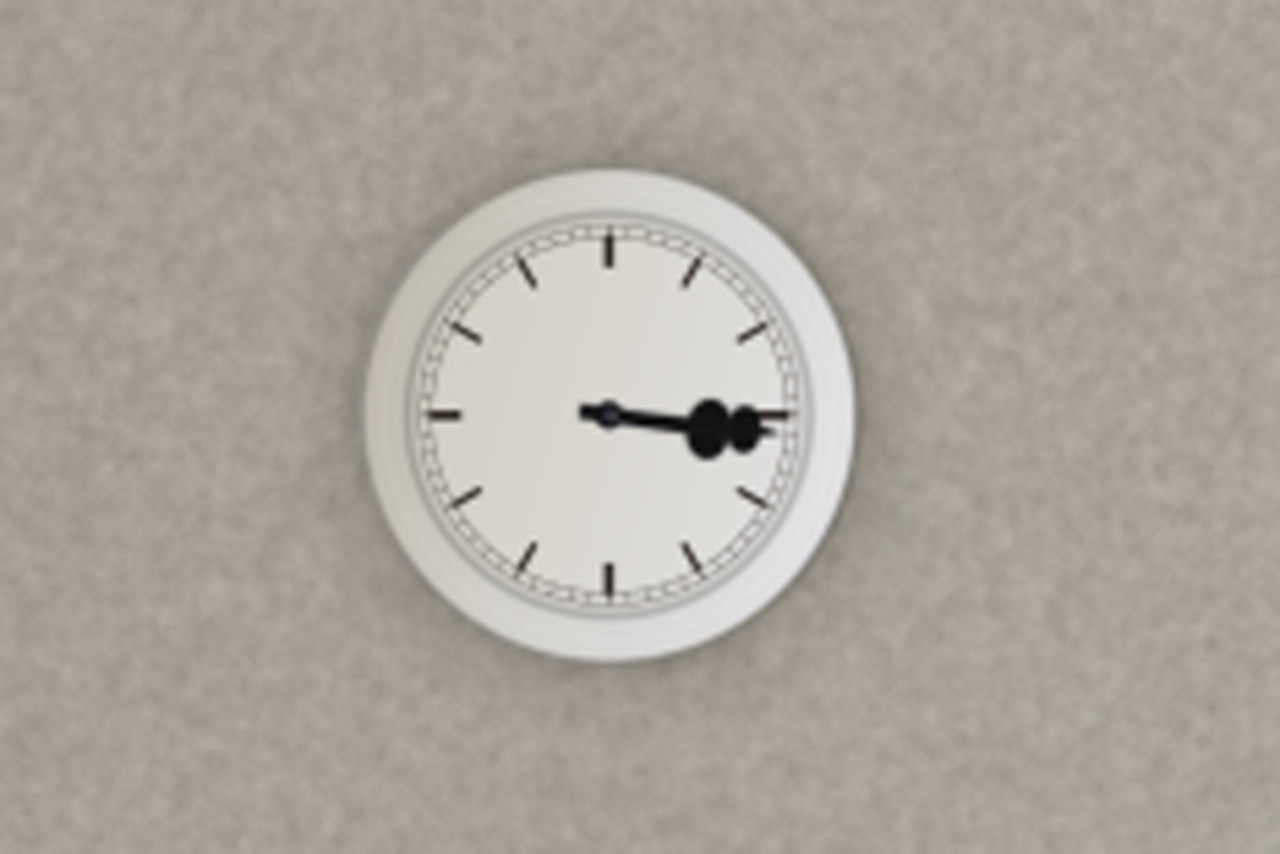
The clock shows **3:16**
